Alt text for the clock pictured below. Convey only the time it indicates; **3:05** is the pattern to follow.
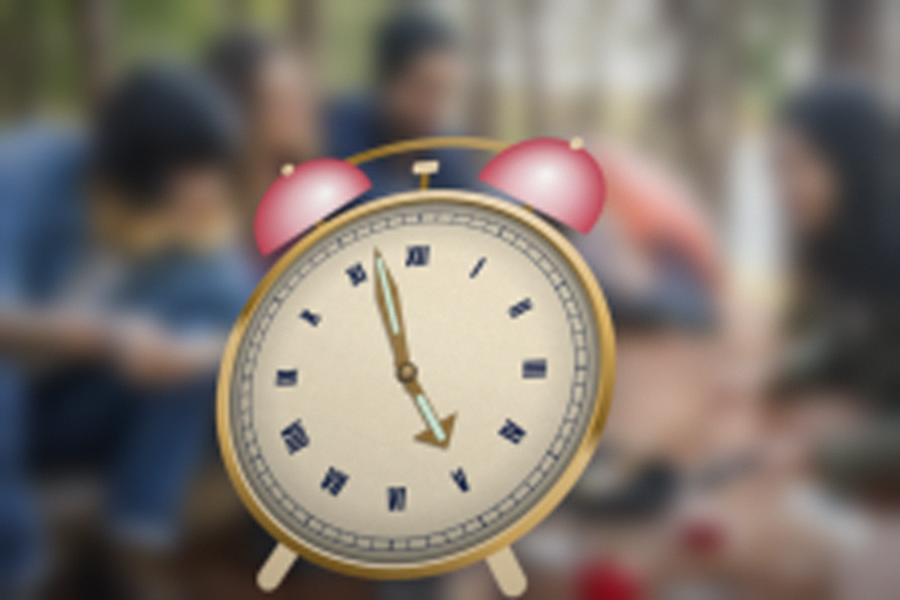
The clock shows **4:57**
